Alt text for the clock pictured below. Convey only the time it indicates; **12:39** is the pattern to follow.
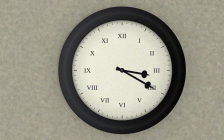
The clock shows **3:20**
